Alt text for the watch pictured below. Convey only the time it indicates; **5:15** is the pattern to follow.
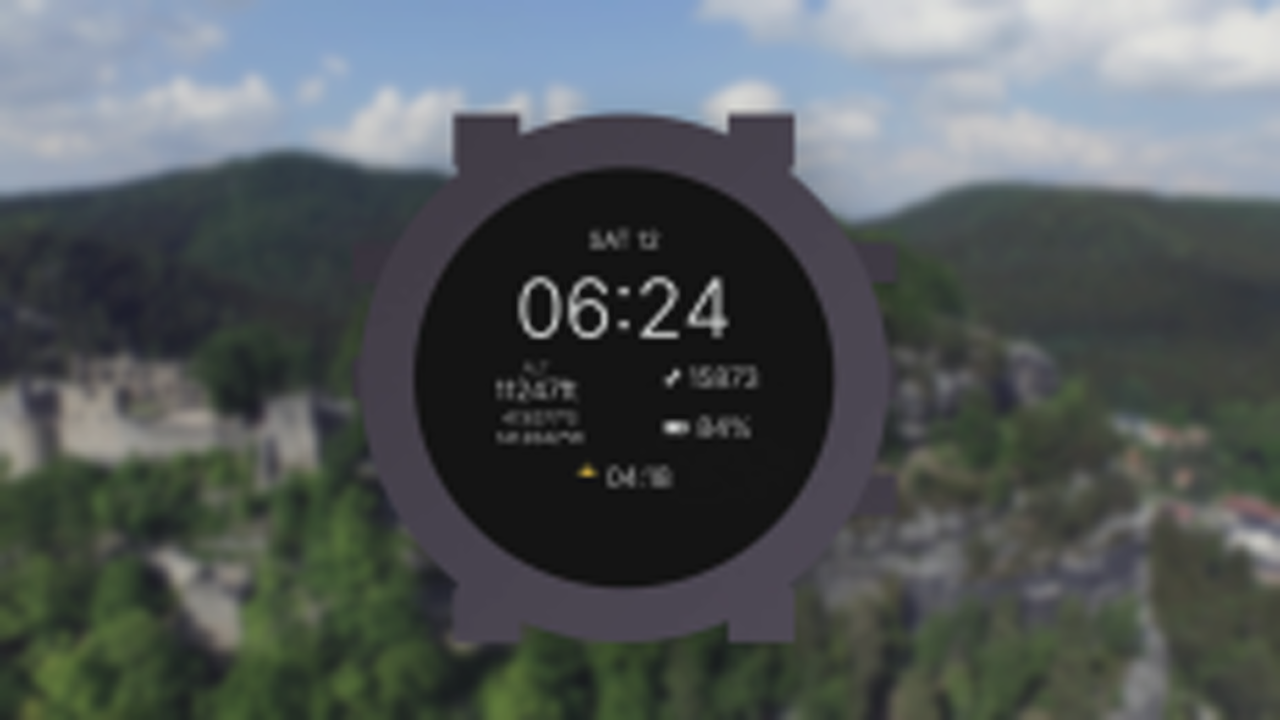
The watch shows **6:24**
